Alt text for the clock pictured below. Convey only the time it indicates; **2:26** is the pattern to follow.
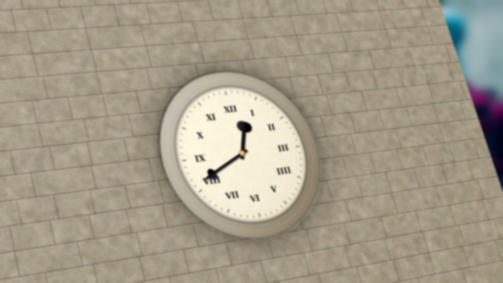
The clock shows **12:41**
